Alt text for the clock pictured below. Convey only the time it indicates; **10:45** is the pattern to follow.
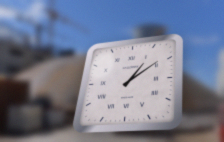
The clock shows **1:09**
